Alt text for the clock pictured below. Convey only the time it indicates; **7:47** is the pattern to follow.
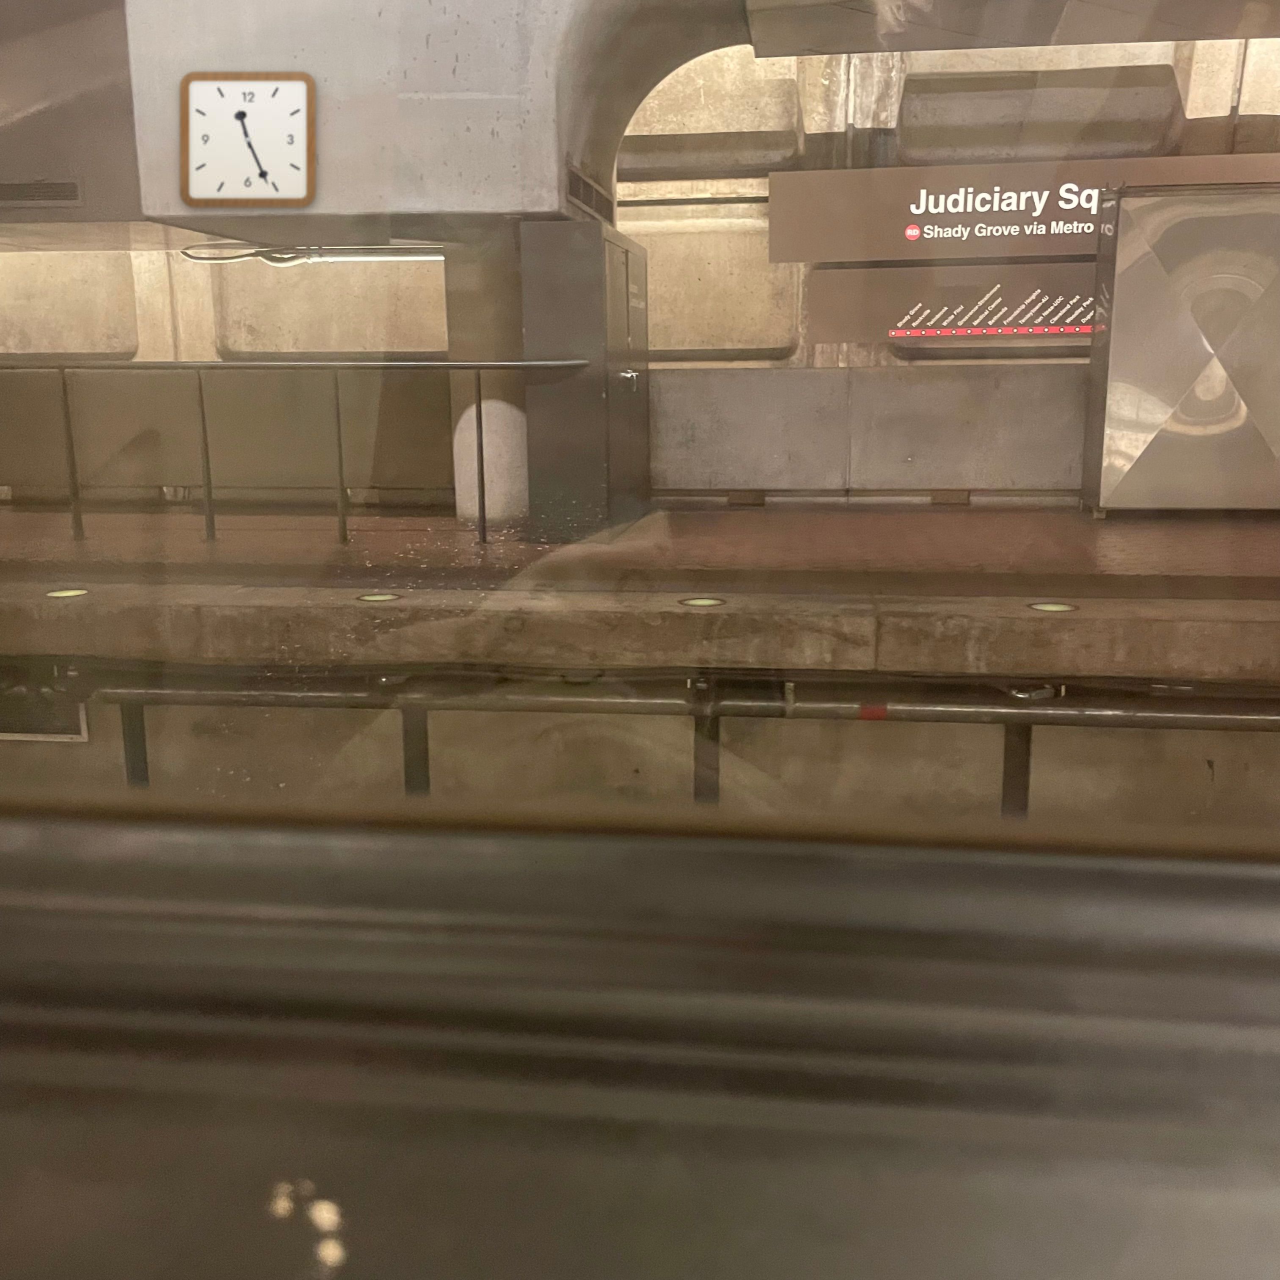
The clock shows **11:26**
